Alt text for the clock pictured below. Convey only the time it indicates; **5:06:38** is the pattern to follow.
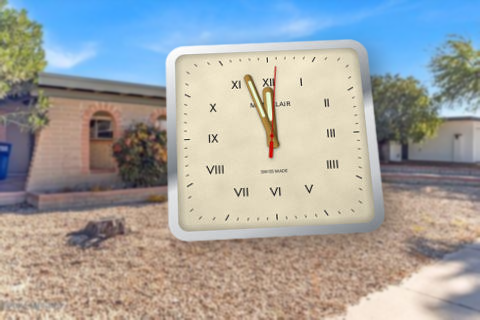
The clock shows **11:57:01**
